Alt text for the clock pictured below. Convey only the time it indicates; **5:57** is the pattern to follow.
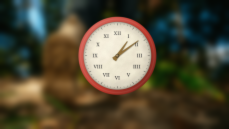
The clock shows **1:09**
